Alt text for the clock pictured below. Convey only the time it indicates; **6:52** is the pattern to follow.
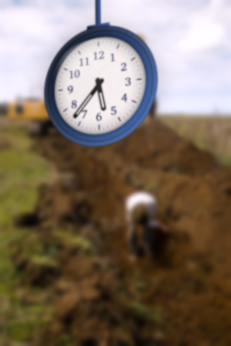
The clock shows **5:37**
